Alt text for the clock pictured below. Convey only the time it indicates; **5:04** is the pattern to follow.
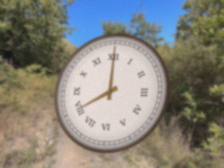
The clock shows **8:00**
